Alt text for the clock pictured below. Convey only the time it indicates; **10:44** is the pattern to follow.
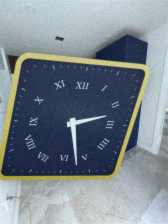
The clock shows **2:27**
